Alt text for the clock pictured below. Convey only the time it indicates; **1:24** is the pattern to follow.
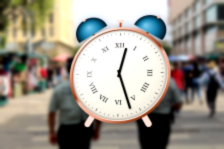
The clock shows **12:27**
